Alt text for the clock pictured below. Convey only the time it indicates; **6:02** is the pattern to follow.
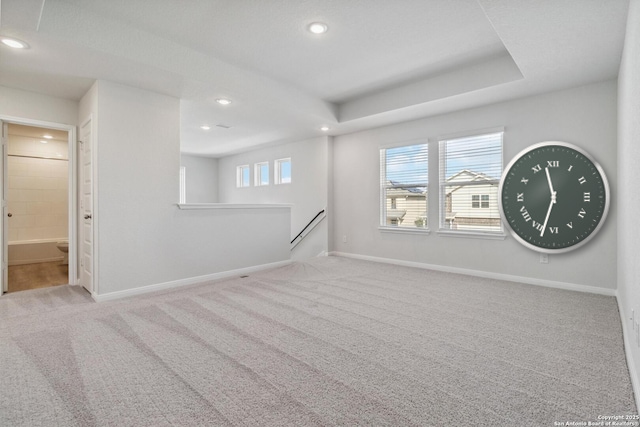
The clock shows **11:33**
